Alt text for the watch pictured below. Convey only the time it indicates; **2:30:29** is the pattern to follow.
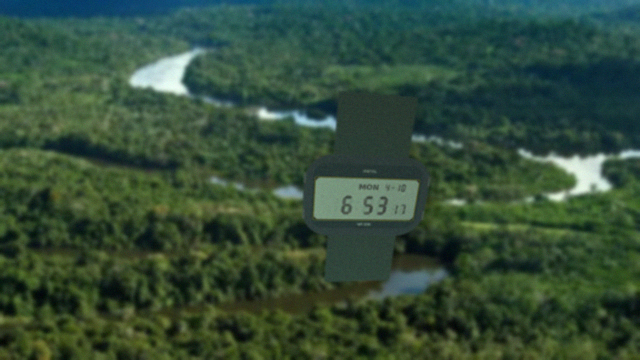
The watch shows **6:53:17**
